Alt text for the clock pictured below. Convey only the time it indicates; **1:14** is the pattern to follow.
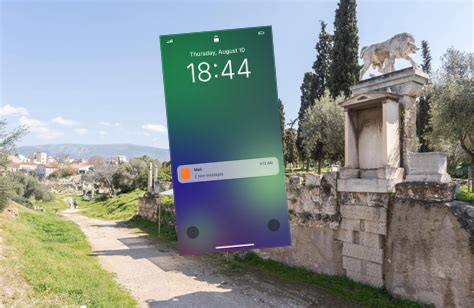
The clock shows **18:44**
